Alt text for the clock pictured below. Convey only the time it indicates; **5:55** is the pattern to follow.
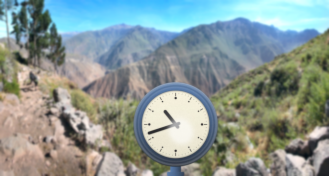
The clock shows **10:42**
